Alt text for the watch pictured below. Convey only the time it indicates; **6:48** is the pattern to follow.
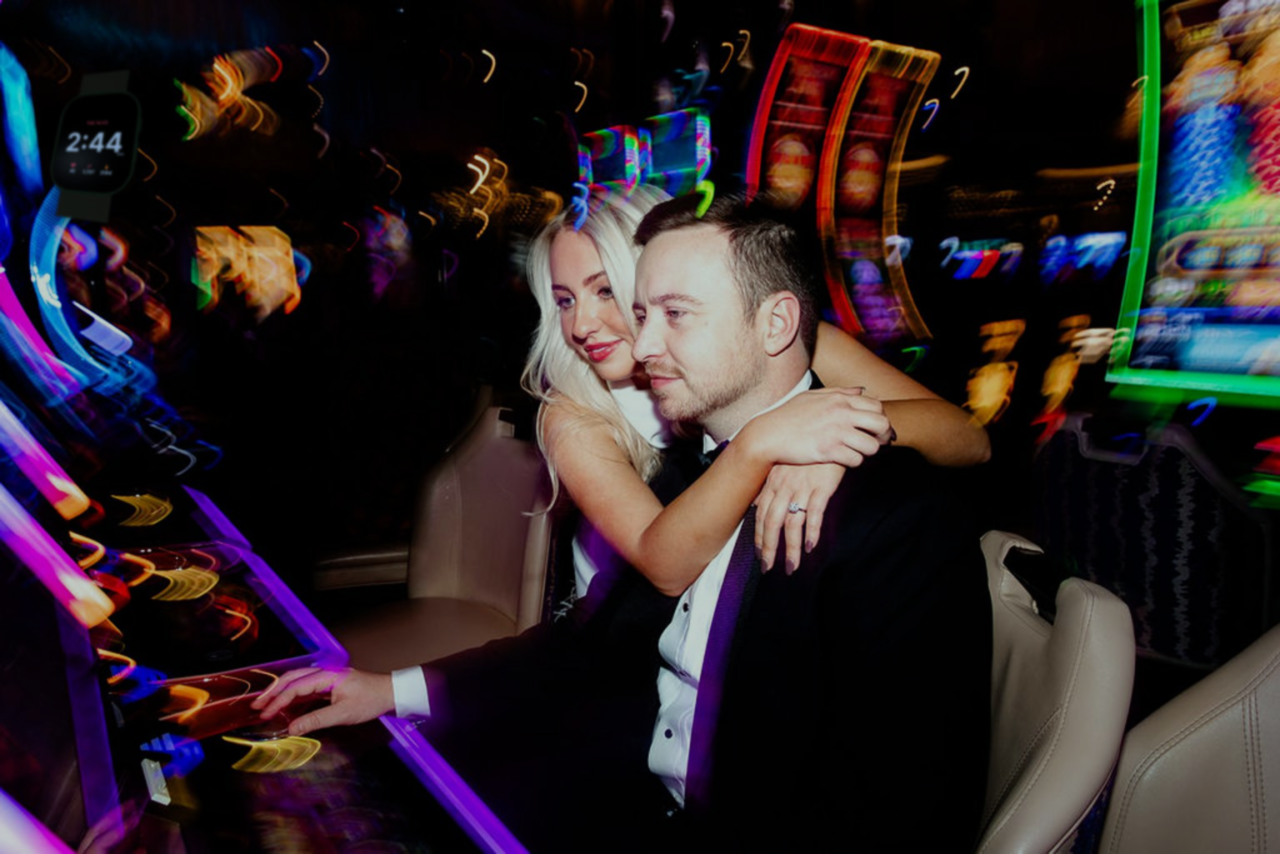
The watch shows **2:44**
